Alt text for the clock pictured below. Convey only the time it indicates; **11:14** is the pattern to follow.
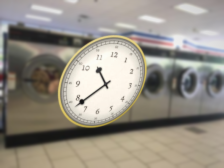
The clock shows **10:38**
